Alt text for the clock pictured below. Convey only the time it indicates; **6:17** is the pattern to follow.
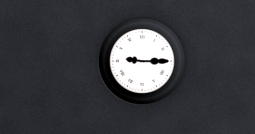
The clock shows **9:15**
